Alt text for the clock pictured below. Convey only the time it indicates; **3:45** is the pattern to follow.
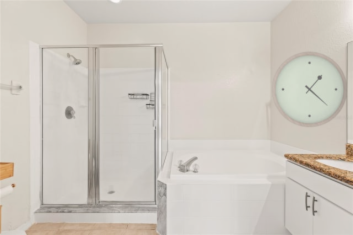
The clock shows **1:22**
